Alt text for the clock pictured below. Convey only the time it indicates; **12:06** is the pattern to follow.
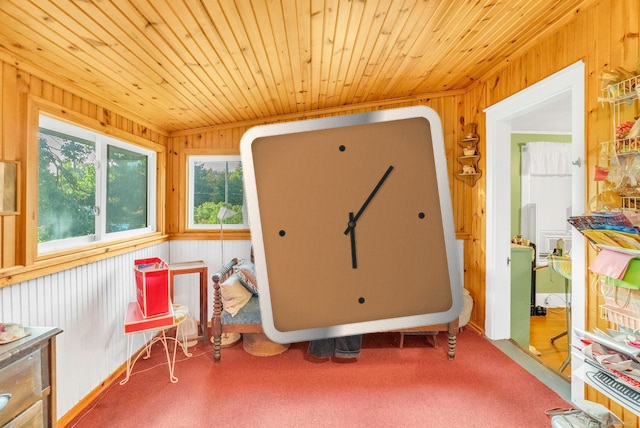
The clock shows **6:07**
